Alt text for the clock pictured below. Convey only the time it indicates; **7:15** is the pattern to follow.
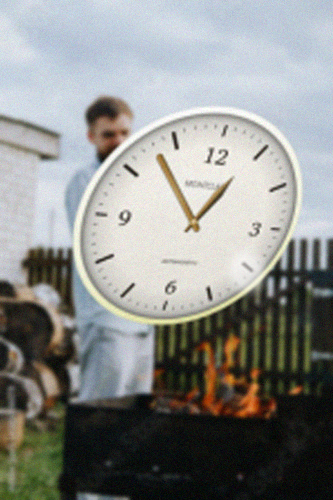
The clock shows **12:53**
